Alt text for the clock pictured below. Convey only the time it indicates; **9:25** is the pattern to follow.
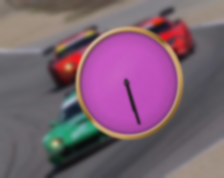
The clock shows **5:27**
